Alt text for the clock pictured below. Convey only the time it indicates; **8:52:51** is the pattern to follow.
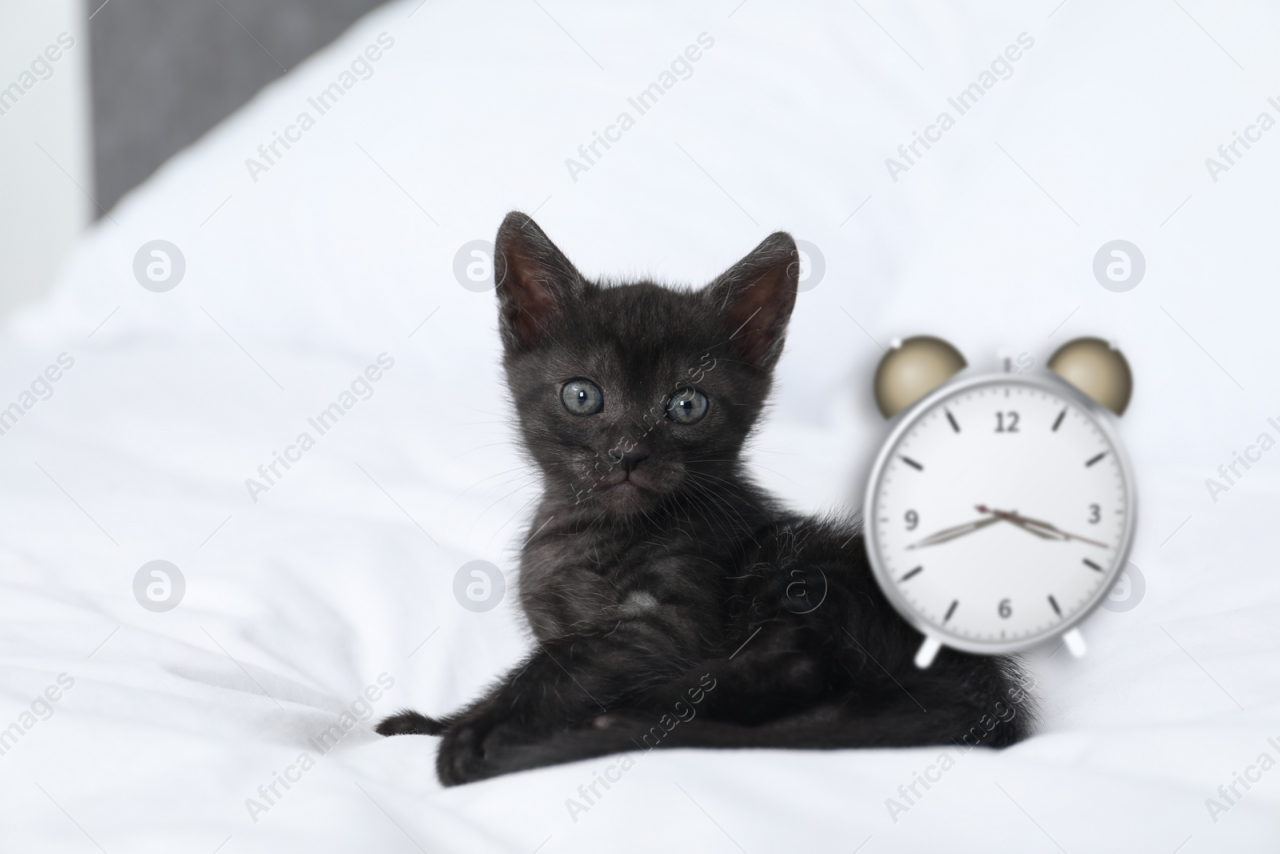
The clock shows **3:42:18**
